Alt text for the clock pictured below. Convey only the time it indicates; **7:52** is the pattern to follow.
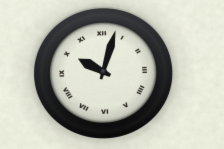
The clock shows **10:03**
